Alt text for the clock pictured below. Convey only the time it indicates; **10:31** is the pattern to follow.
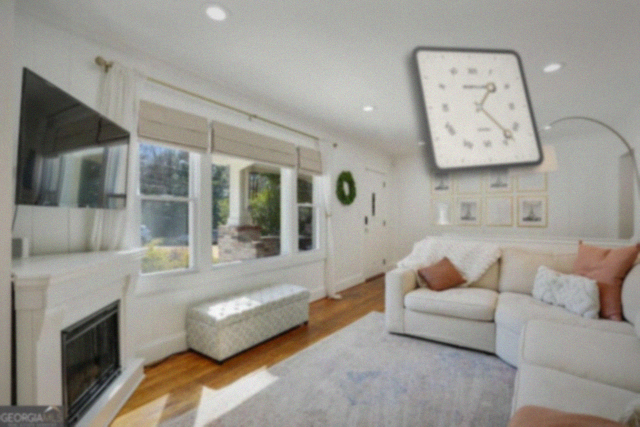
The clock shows **1:23**
